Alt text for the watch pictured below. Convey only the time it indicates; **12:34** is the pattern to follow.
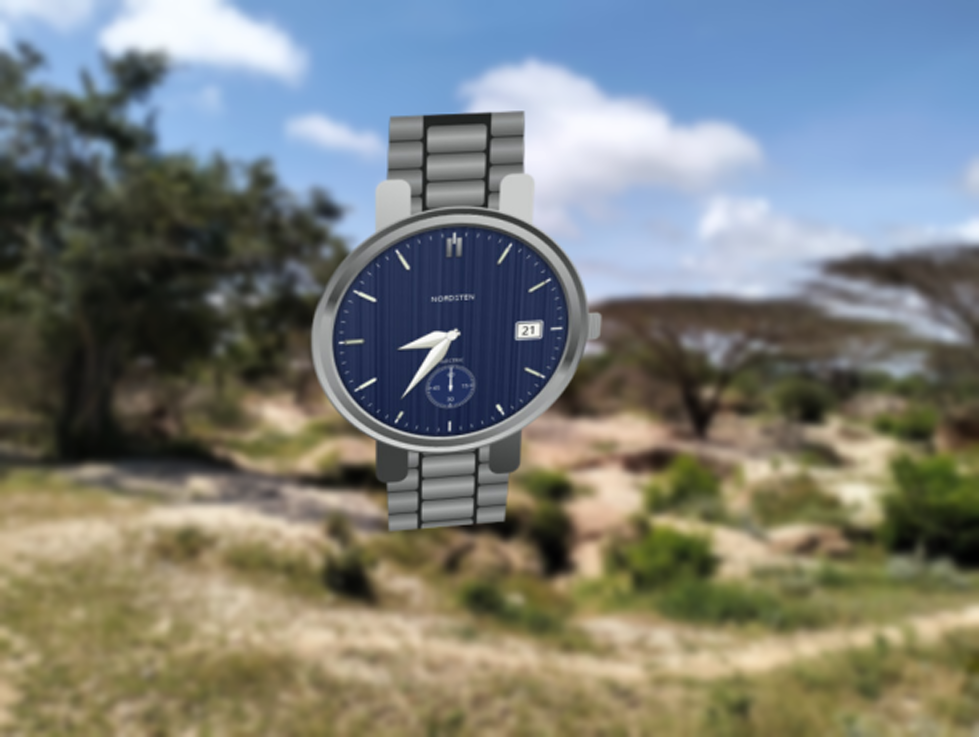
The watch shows **8:36**
